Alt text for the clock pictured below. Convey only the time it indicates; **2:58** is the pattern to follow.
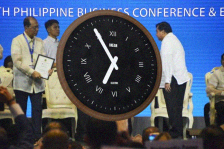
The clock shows **6:55**
